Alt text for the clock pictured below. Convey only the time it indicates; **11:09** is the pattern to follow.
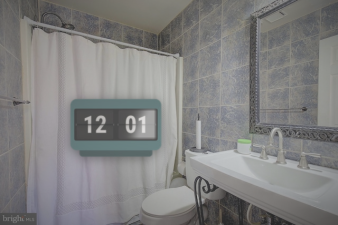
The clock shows **12:01**
